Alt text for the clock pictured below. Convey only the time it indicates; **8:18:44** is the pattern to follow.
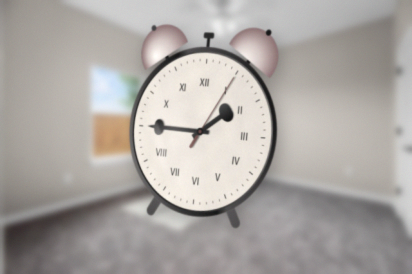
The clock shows **1:45:05**
